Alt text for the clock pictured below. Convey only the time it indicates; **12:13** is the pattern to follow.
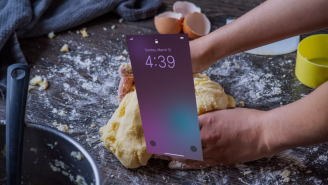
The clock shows **4:39**
